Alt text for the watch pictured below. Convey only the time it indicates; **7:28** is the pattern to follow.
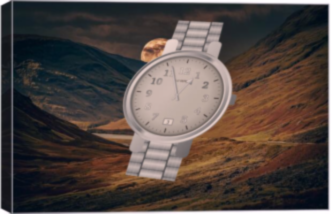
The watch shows **12:56**
